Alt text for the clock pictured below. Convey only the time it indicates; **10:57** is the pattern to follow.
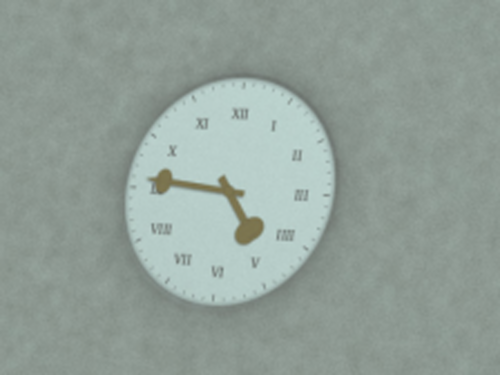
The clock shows **4:46**
